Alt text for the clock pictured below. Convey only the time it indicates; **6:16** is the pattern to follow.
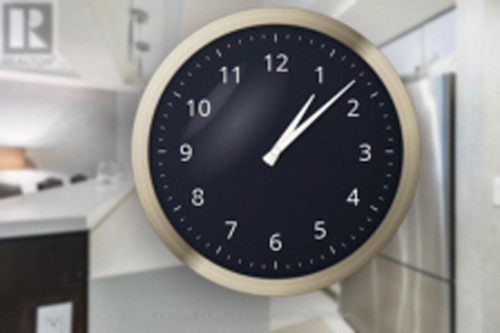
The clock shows **1:08**
